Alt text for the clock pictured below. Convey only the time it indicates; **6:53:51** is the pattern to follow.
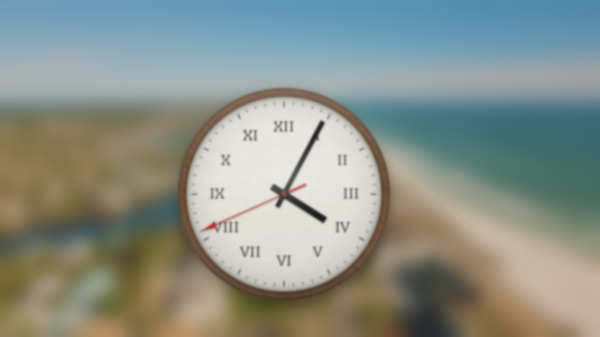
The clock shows **4:04:41**
